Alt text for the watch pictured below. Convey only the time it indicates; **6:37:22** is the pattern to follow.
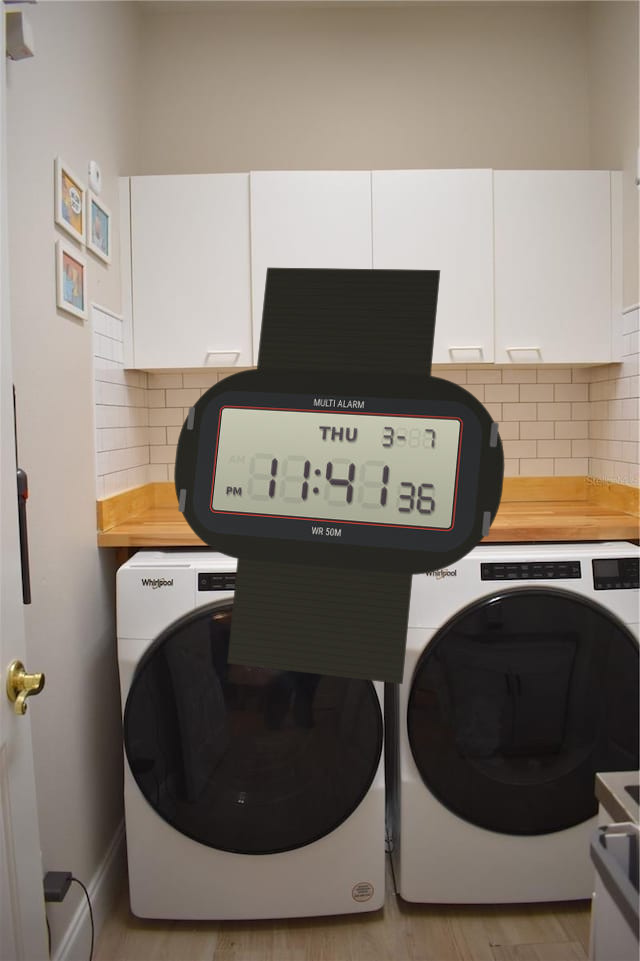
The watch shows **11:41:36**
